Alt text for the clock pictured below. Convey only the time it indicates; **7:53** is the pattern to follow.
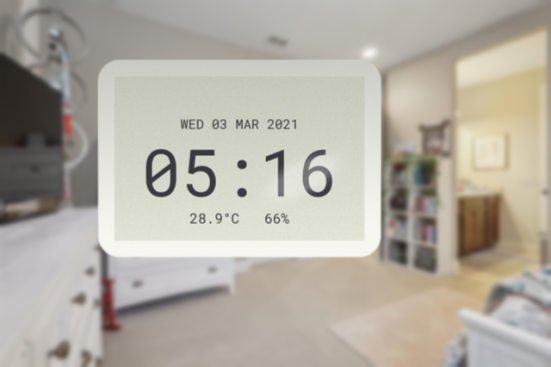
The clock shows **5:16**
